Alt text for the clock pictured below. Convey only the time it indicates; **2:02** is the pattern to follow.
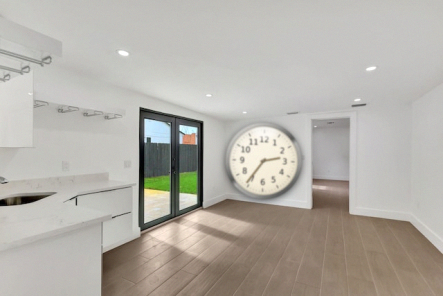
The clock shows **2:36**
